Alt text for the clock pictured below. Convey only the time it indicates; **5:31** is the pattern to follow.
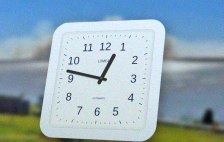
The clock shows **12:47**
